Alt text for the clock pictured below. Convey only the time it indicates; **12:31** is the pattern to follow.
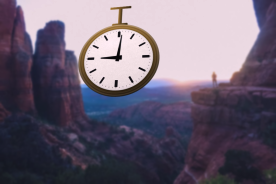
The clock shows **9:01**
